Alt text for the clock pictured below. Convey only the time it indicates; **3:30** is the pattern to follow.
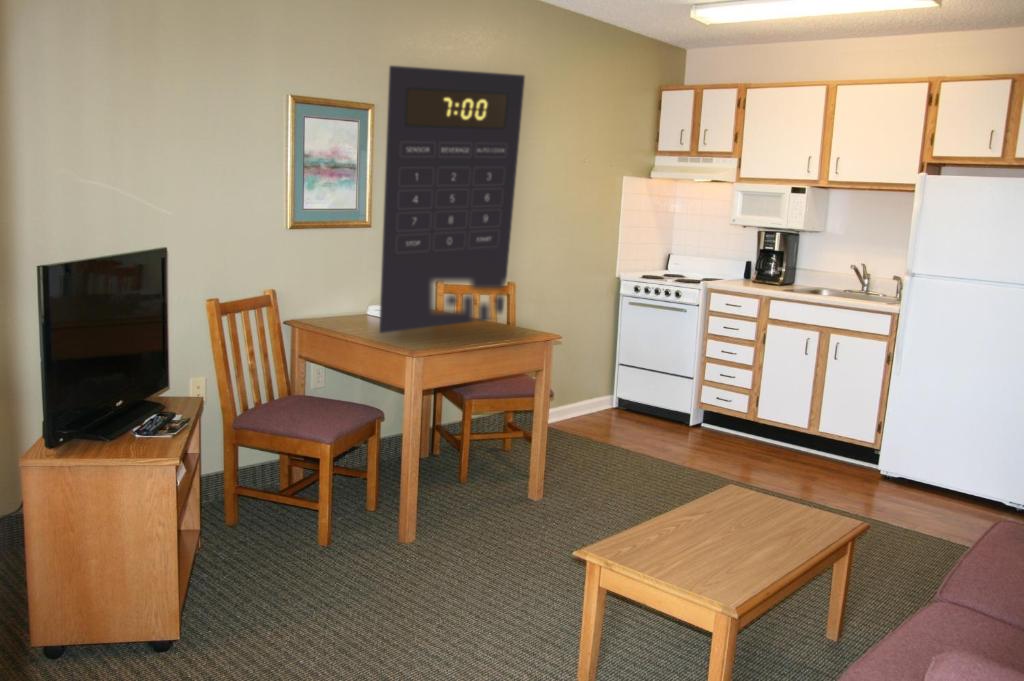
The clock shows **7:00**
